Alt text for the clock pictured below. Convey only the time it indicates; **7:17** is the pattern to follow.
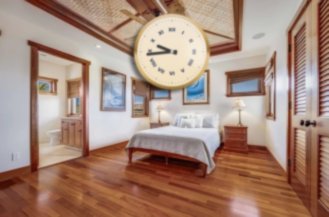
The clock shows **9:44**
